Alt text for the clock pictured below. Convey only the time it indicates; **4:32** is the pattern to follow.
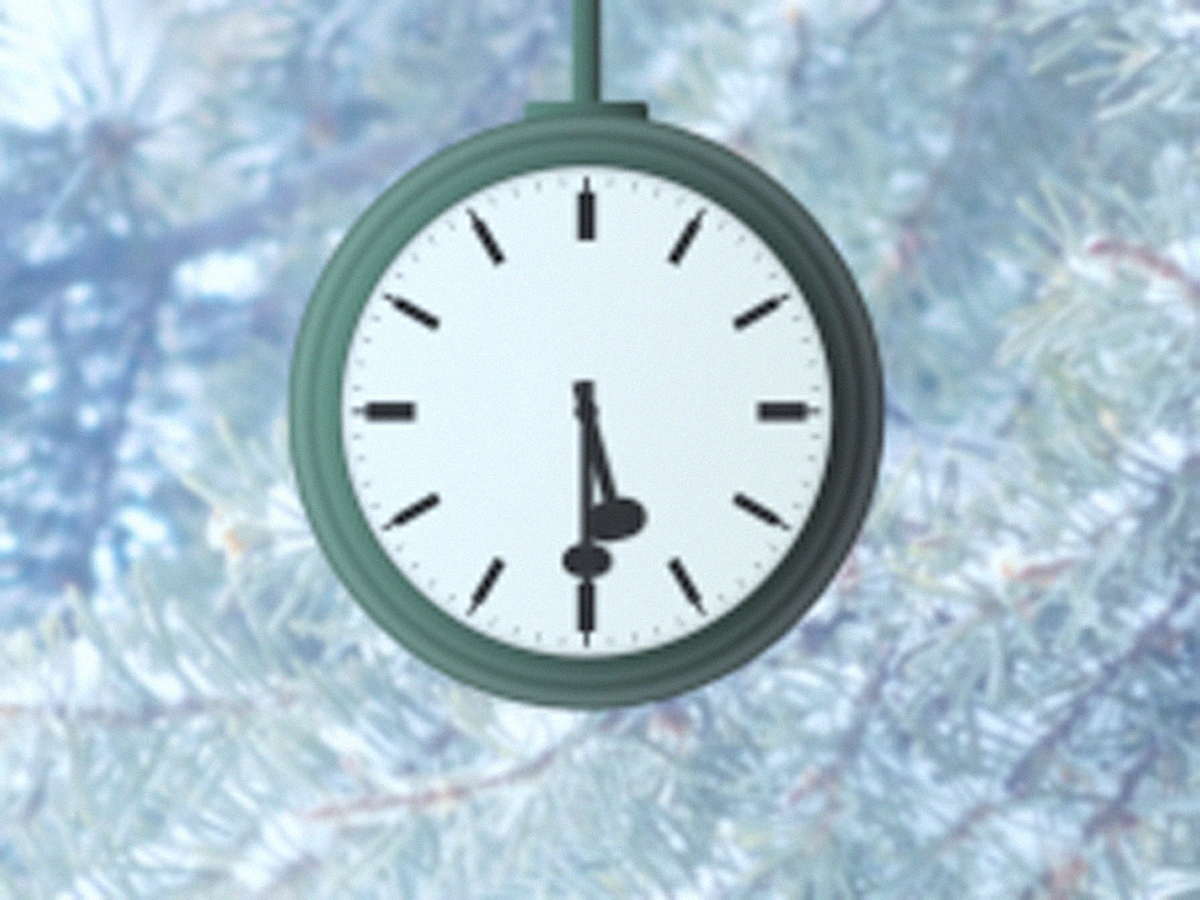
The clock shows **5:30**
